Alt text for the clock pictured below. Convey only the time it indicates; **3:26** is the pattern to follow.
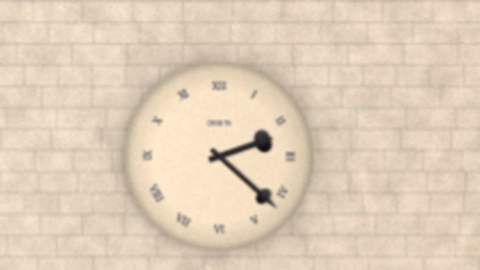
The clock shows **2:22**
